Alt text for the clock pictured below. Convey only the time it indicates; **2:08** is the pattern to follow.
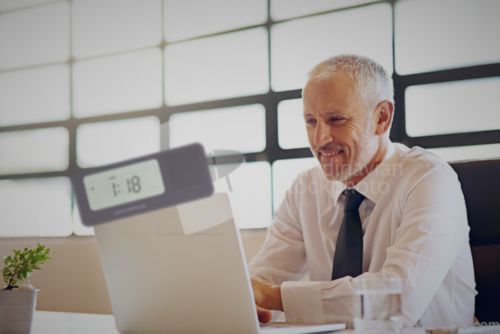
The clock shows **1:18**
